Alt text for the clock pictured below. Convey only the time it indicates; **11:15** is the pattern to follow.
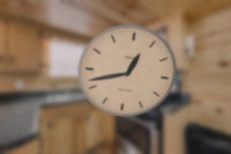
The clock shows **12:42**
